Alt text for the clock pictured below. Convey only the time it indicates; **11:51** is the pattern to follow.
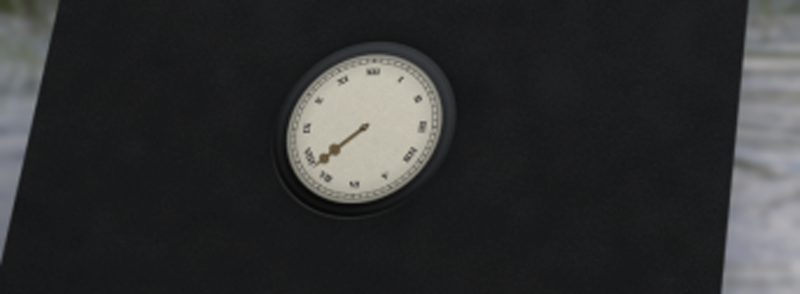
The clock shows **7:38**
